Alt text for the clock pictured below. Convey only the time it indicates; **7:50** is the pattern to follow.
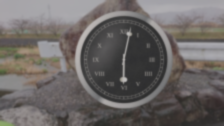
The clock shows **6:02**
